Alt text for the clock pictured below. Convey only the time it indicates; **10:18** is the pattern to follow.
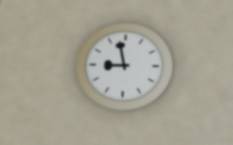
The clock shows **8:58**
